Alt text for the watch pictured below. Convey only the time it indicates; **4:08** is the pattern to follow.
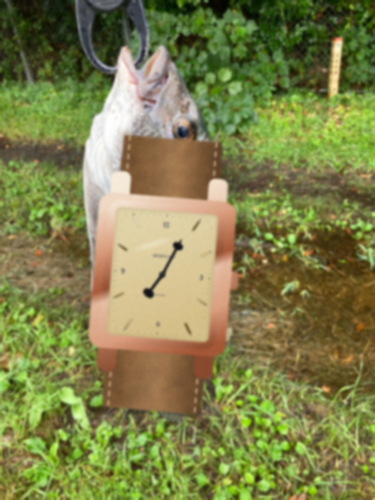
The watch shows **7:04**
